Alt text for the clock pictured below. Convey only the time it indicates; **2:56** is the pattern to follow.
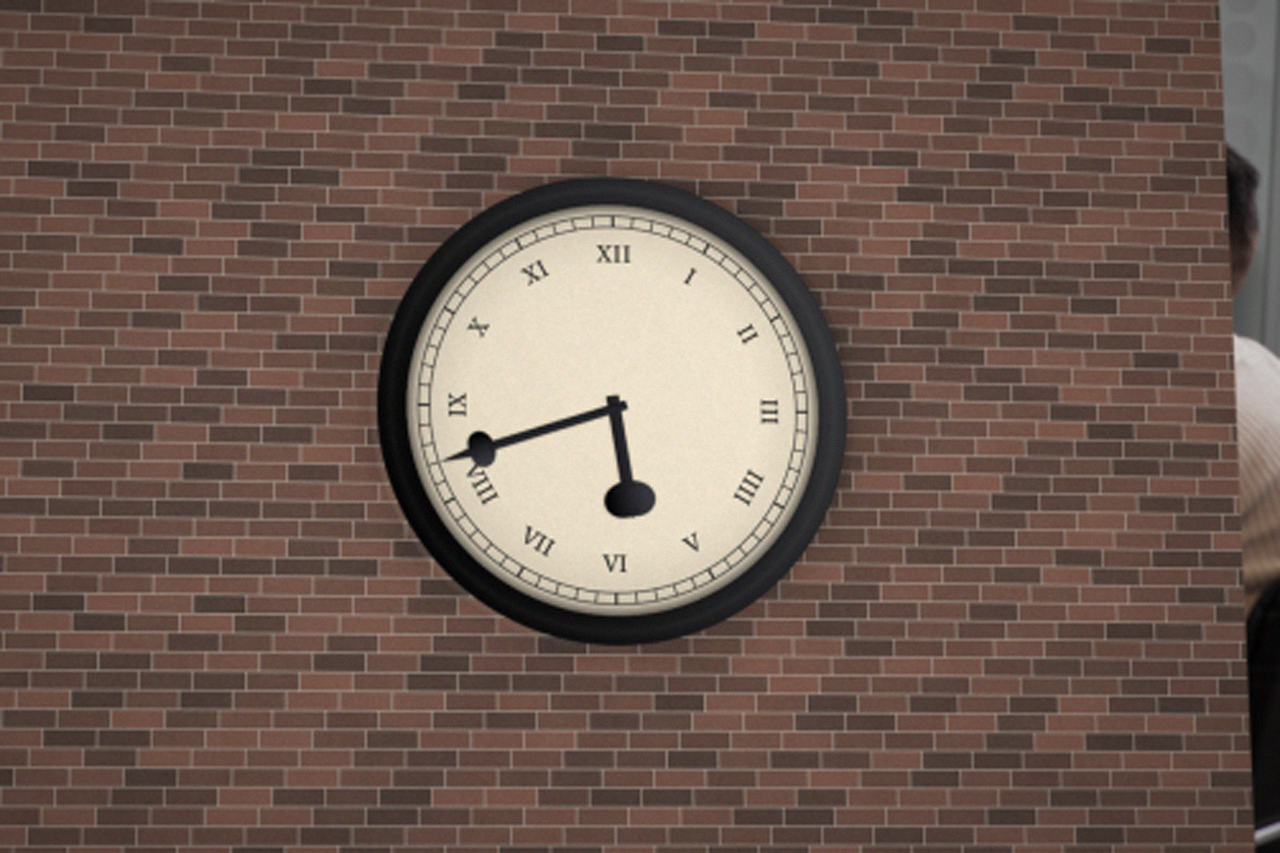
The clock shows **5:42**
